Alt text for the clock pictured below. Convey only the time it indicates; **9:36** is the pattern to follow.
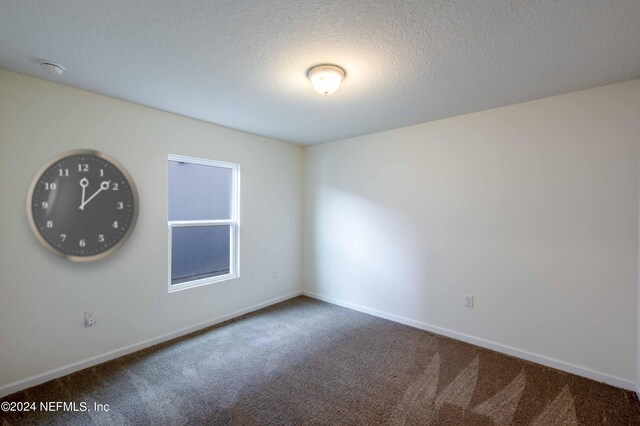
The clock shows **12:08**
